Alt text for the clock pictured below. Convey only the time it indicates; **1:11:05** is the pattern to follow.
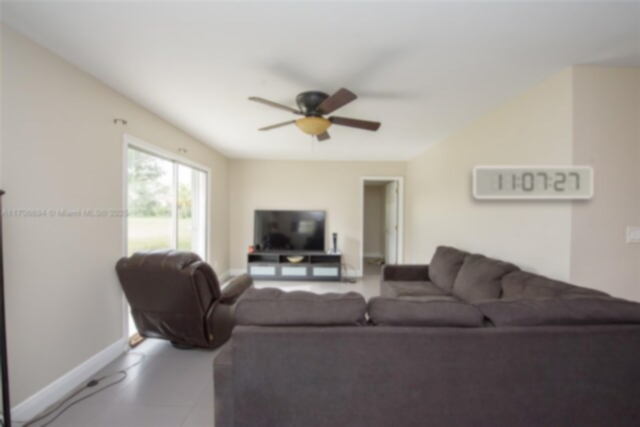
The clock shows **11:07:27**
